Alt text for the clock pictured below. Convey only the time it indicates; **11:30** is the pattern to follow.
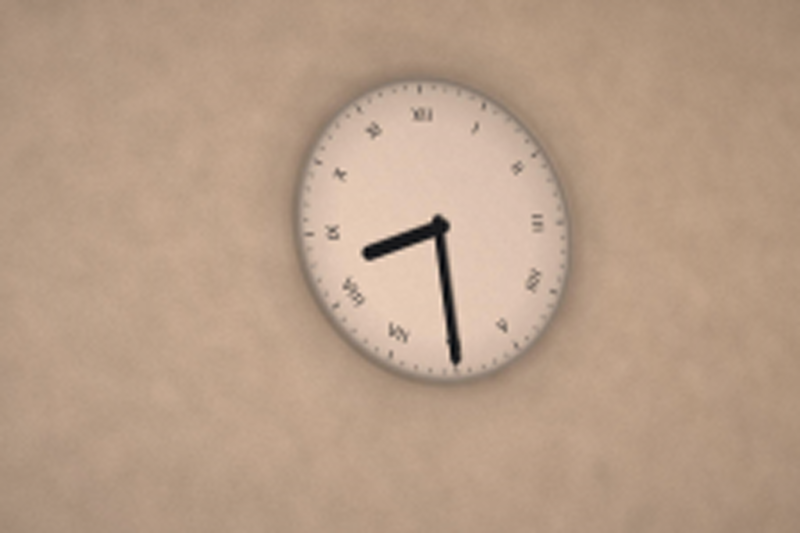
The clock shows **8:30**
